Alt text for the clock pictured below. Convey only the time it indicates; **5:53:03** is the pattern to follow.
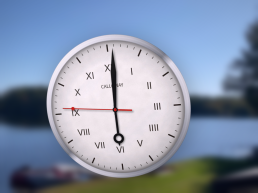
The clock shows **6:00:46**
